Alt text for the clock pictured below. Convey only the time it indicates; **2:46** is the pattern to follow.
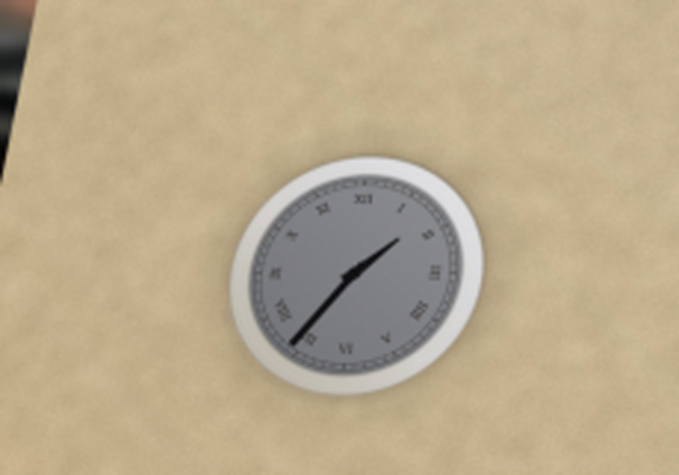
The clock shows **1:36**
